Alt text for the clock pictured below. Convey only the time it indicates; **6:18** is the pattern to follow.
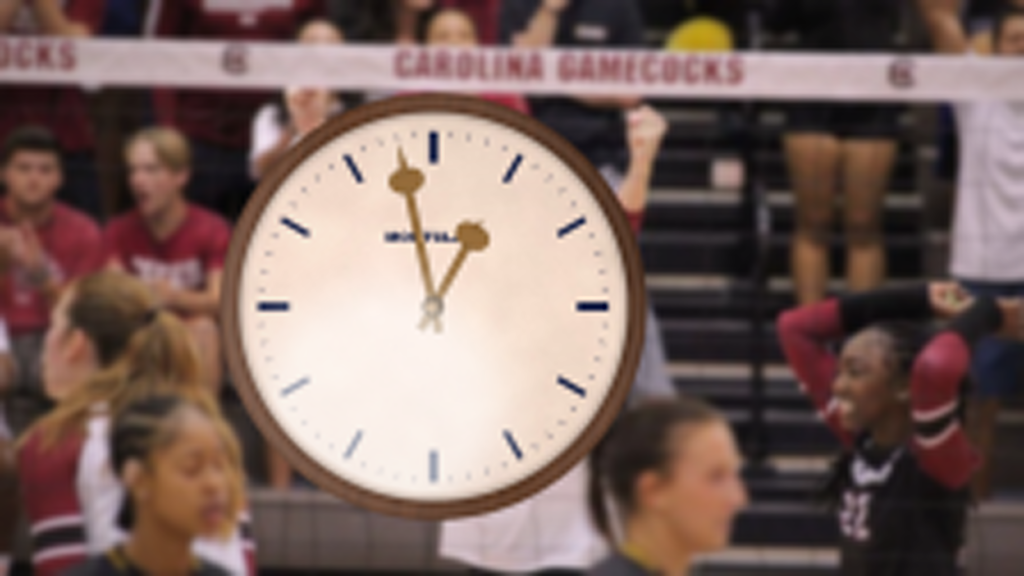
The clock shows **12:58**
